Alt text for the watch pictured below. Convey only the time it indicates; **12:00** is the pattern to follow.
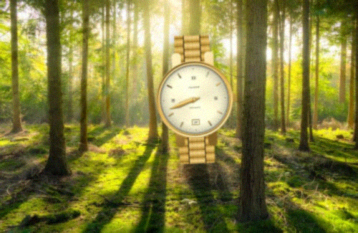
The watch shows **8:42**
